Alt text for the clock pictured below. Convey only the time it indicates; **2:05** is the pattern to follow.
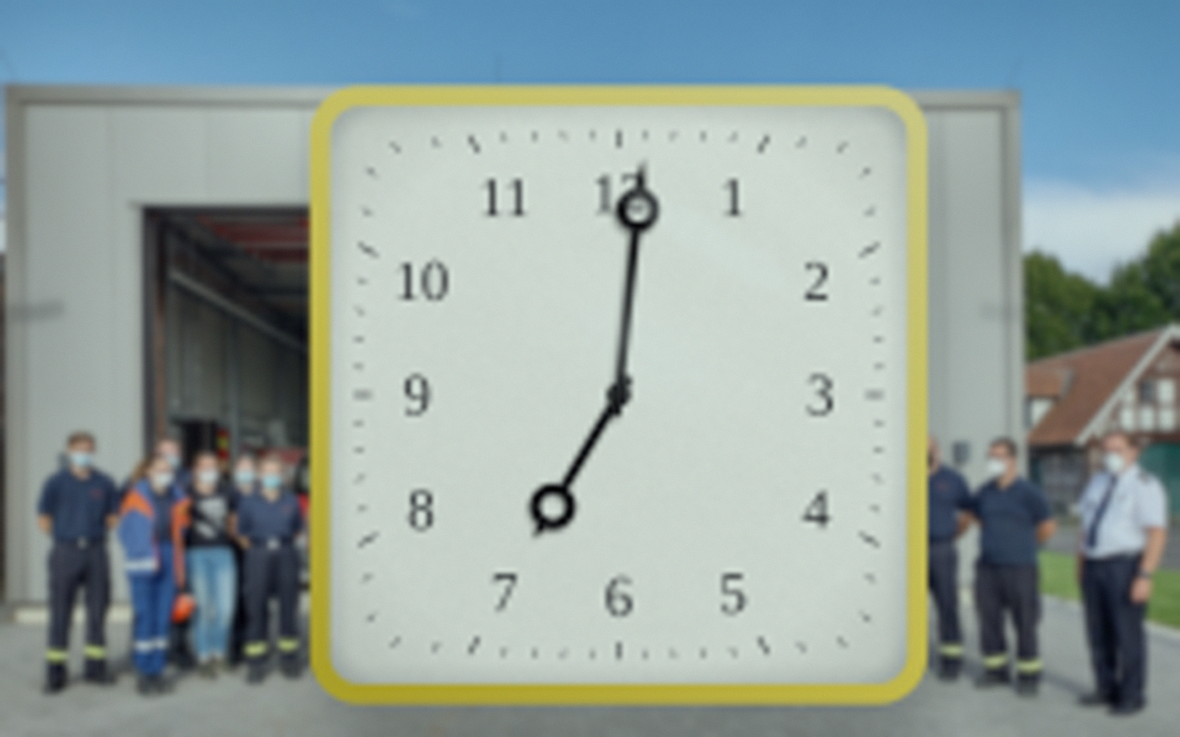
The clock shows **7:01**
